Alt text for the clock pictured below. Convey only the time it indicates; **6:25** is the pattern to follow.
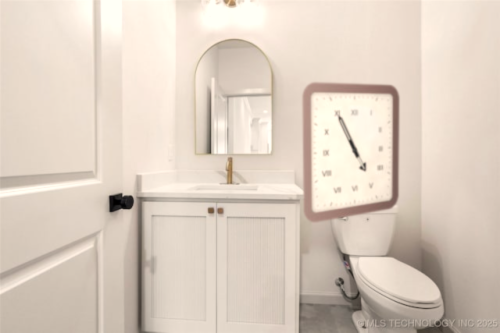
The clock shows **4:55**
